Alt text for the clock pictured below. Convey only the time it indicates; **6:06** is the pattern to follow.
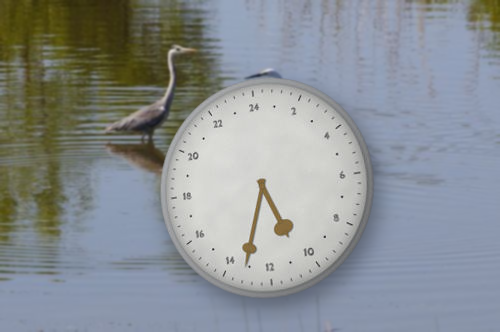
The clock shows **10:33**
